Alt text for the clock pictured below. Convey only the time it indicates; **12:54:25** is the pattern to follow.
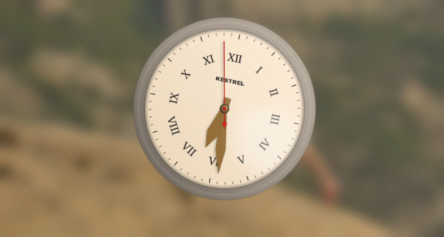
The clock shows **6:28:58**
